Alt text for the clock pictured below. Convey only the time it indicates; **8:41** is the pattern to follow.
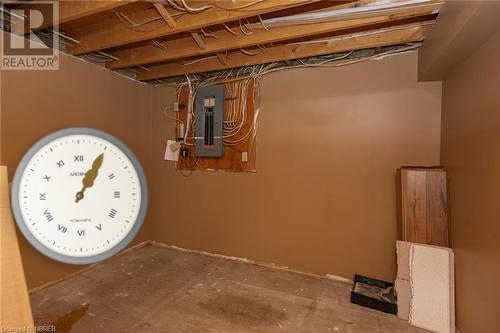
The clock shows **1:05**
